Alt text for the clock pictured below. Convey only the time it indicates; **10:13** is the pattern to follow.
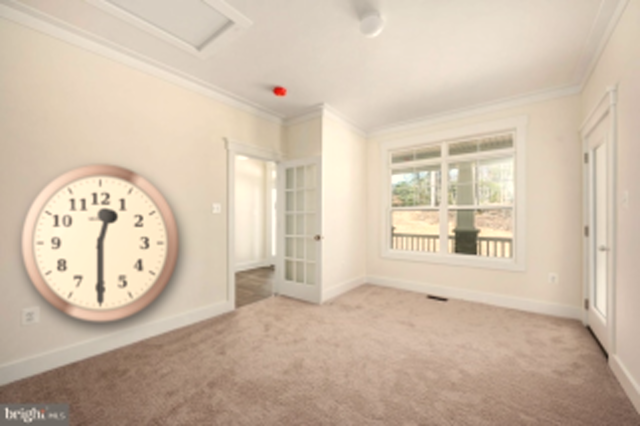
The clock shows **12:30**
